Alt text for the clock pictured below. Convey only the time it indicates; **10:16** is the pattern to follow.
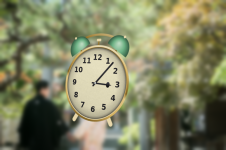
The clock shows **3:07**
